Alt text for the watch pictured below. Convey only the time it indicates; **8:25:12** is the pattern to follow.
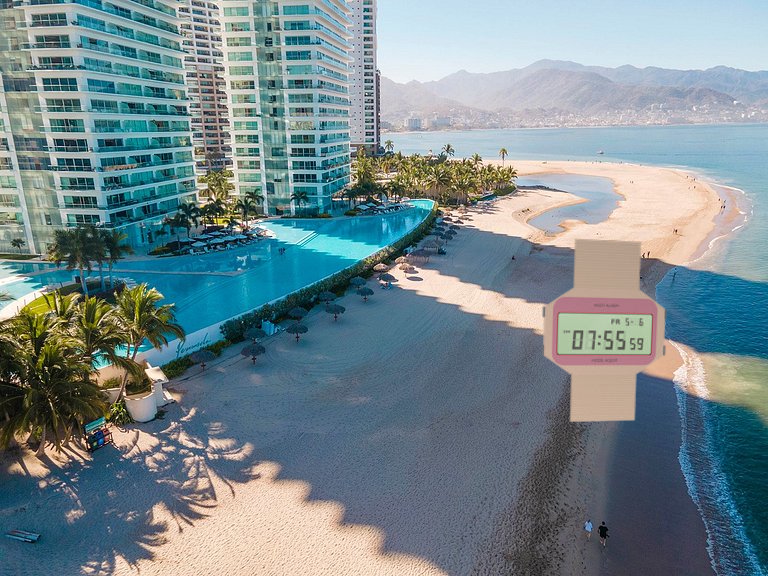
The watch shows **7:55:59**
